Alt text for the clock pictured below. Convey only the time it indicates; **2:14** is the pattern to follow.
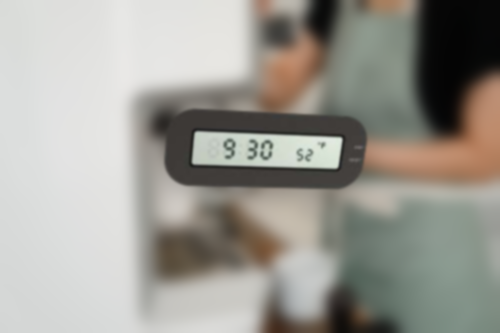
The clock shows **9:30**
